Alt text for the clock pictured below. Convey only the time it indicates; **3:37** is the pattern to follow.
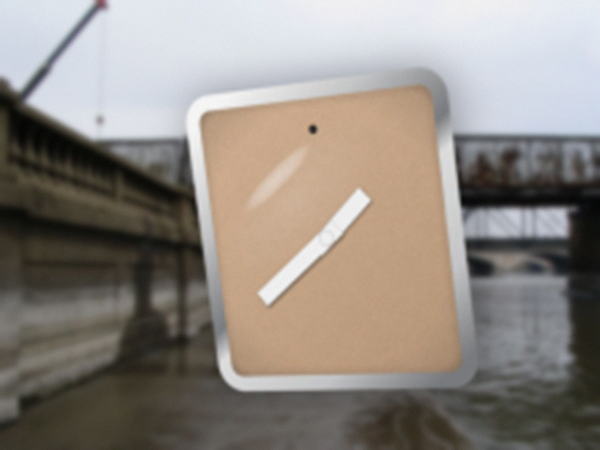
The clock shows **1:39**
